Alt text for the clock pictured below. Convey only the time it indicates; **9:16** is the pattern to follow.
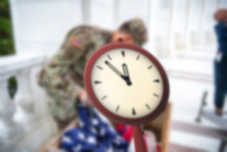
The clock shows **11:53**
